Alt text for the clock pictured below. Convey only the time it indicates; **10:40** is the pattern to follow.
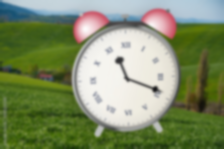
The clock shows **11:19**
